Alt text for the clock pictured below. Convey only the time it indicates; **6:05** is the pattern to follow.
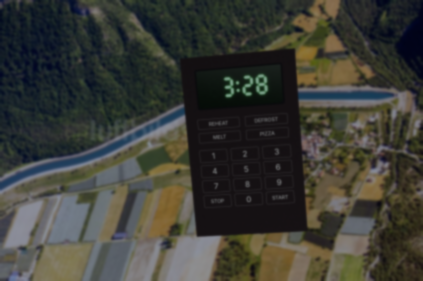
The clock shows **3:28**
